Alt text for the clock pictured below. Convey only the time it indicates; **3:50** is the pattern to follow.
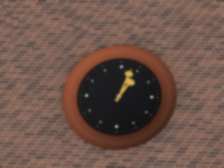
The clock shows **1:03**
